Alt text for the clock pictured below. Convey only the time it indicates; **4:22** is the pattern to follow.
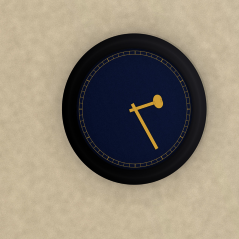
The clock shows **2:25**
